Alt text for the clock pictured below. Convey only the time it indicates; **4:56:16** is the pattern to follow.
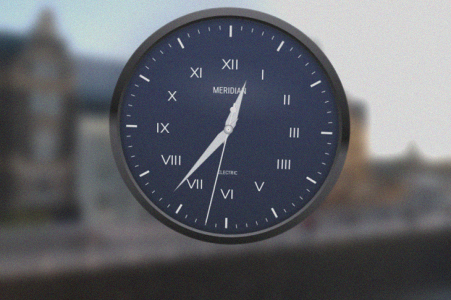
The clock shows **12:36:32**
